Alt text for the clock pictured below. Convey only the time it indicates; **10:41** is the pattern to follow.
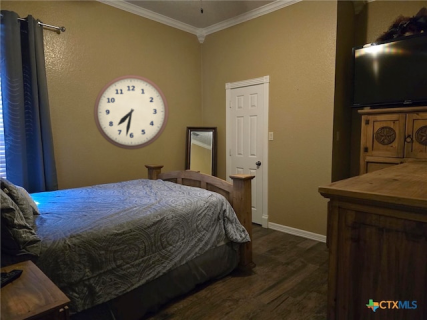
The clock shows **7:32**
